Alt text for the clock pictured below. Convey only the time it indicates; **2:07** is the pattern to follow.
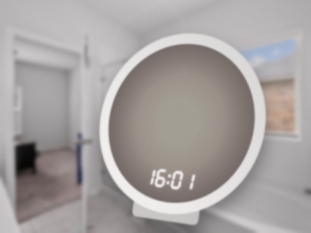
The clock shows **16:01**
